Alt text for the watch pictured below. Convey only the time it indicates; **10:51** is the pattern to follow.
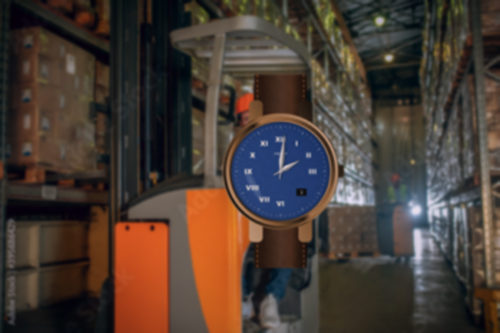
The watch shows **2:01**
